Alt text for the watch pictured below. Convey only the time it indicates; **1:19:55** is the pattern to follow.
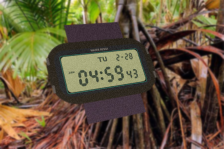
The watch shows **4:59:43**
